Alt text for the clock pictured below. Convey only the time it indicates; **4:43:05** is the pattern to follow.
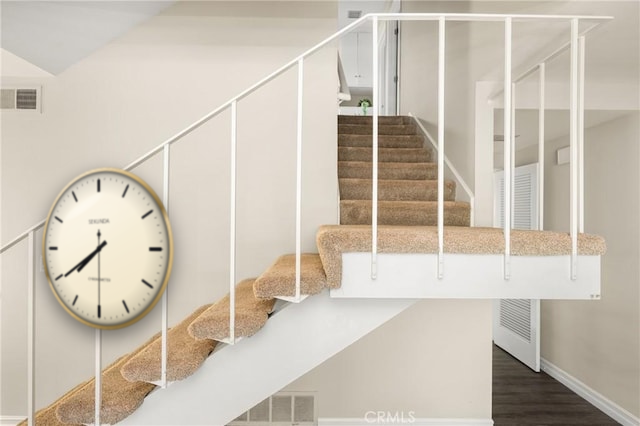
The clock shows **7:39:30**
